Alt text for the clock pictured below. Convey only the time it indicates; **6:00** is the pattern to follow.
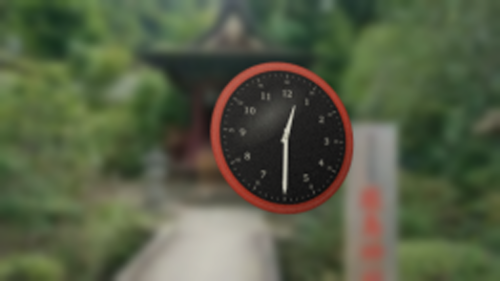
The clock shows **12:30**
